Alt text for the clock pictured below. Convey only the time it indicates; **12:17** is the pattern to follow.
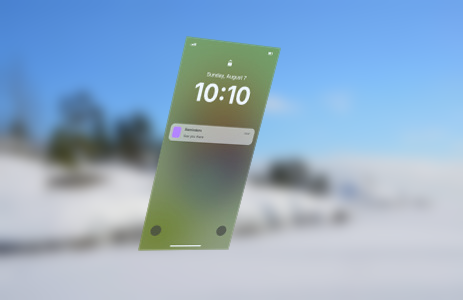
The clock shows **10:10**
